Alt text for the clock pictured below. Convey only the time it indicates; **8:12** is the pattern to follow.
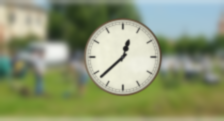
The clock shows **12:38**
